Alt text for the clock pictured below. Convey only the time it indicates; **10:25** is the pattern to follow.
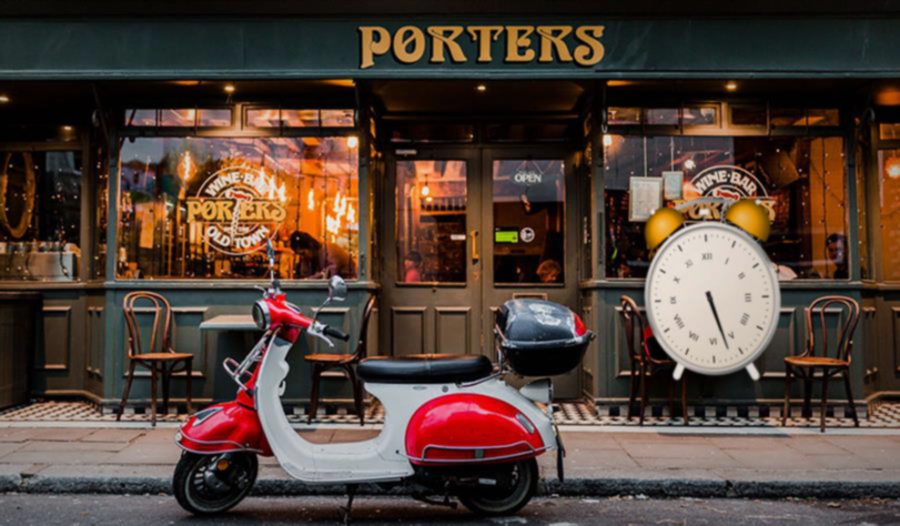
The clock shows **5:27**
